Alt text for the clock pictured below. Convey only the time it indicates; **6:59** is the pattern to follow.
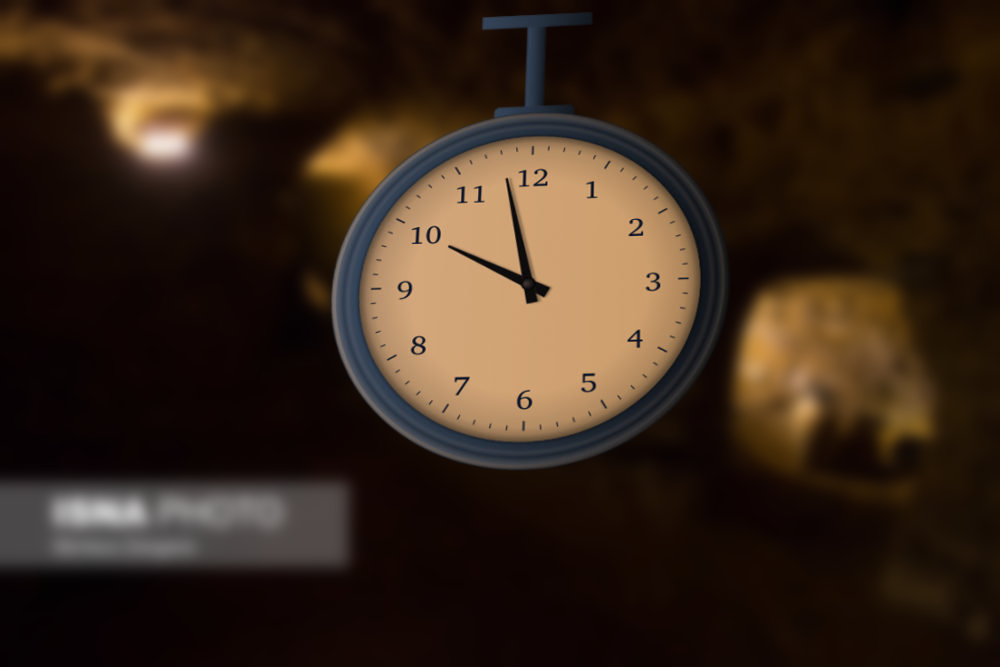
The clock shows **9:58**
